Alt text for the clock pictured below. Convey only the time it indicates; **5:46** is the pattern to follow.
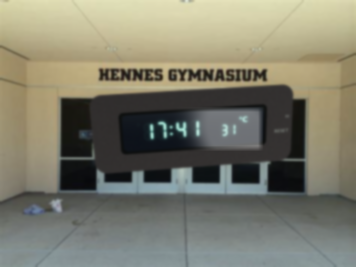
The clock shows **17:41**
